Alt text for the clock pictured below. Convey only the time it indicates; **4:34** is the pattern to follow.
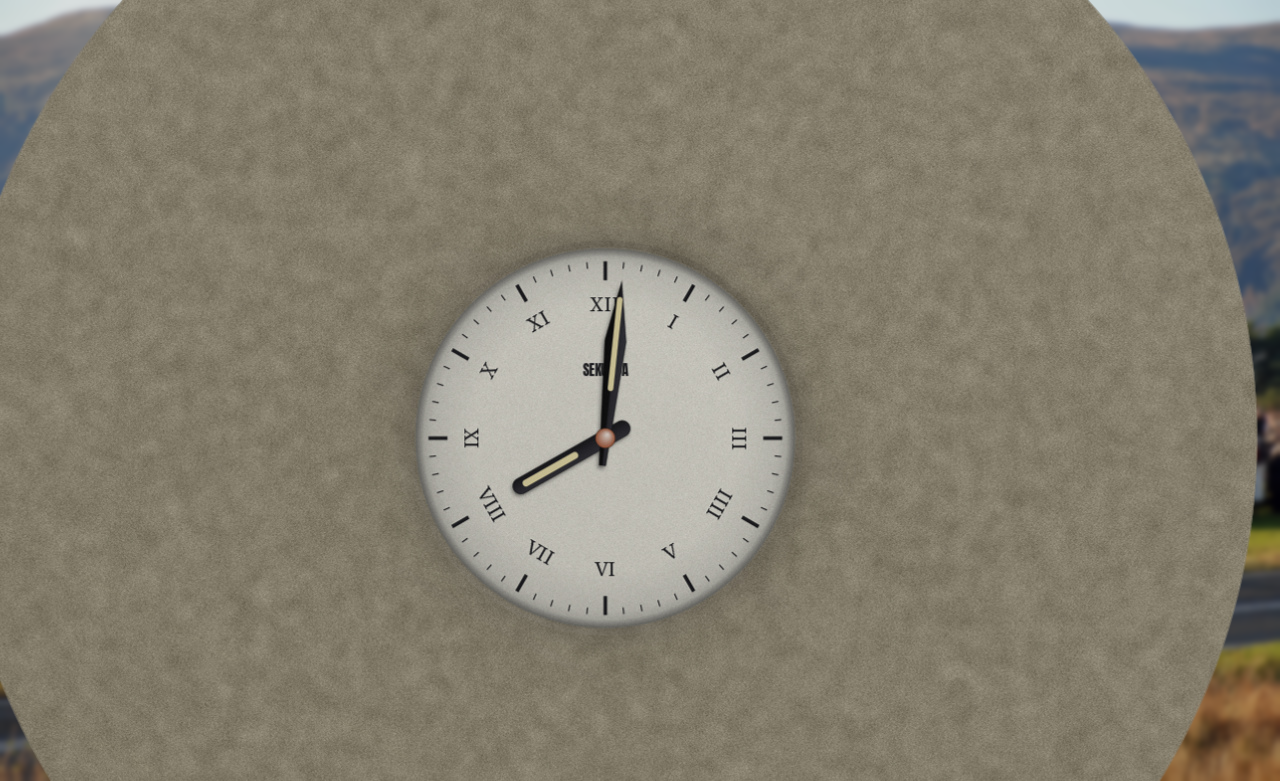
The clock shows **8:01**
